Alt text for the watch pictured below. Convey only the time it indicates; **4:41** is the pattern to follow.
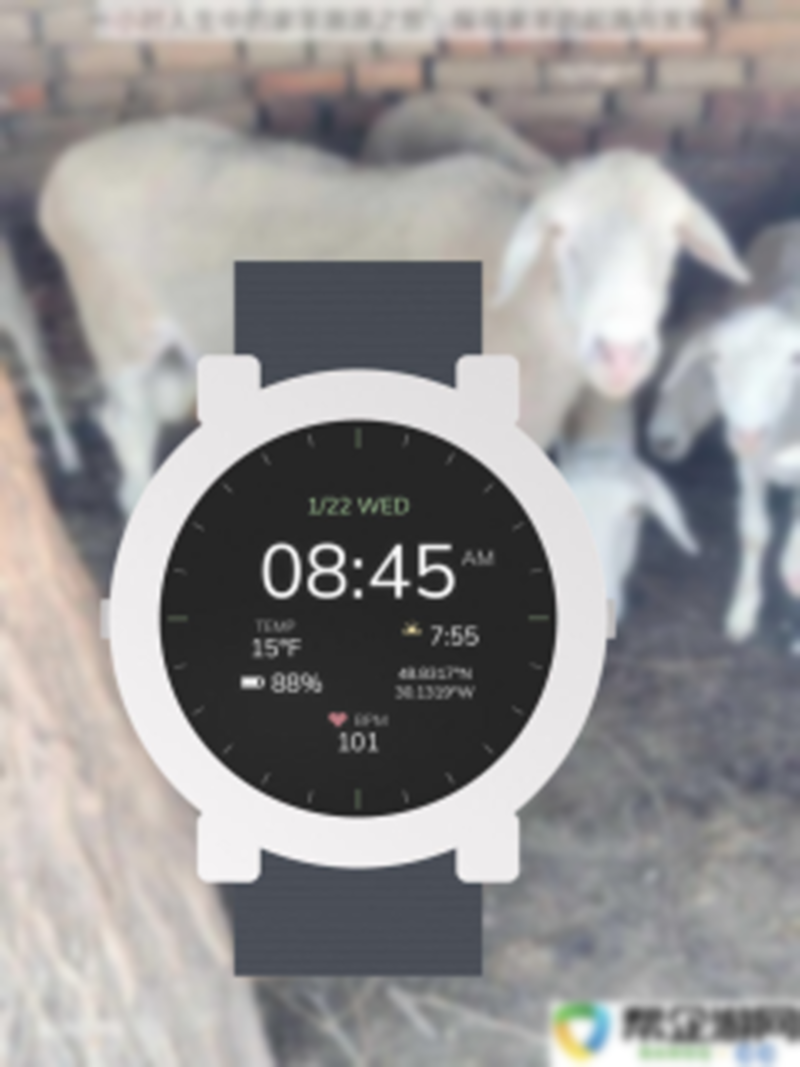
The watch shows **8:45**
